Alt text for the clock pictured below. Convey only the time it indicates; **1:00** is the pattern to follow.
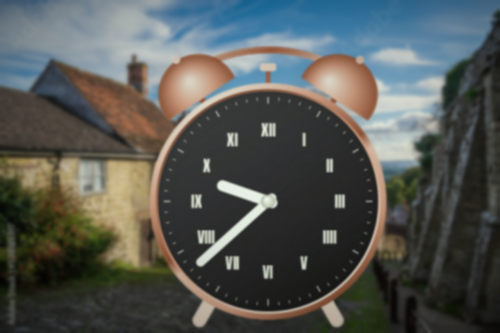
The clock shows **9:38**
